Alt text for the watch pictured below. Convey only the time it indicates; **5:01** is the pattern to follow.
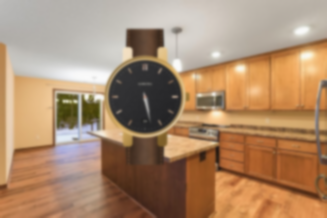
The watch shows **5:28**
